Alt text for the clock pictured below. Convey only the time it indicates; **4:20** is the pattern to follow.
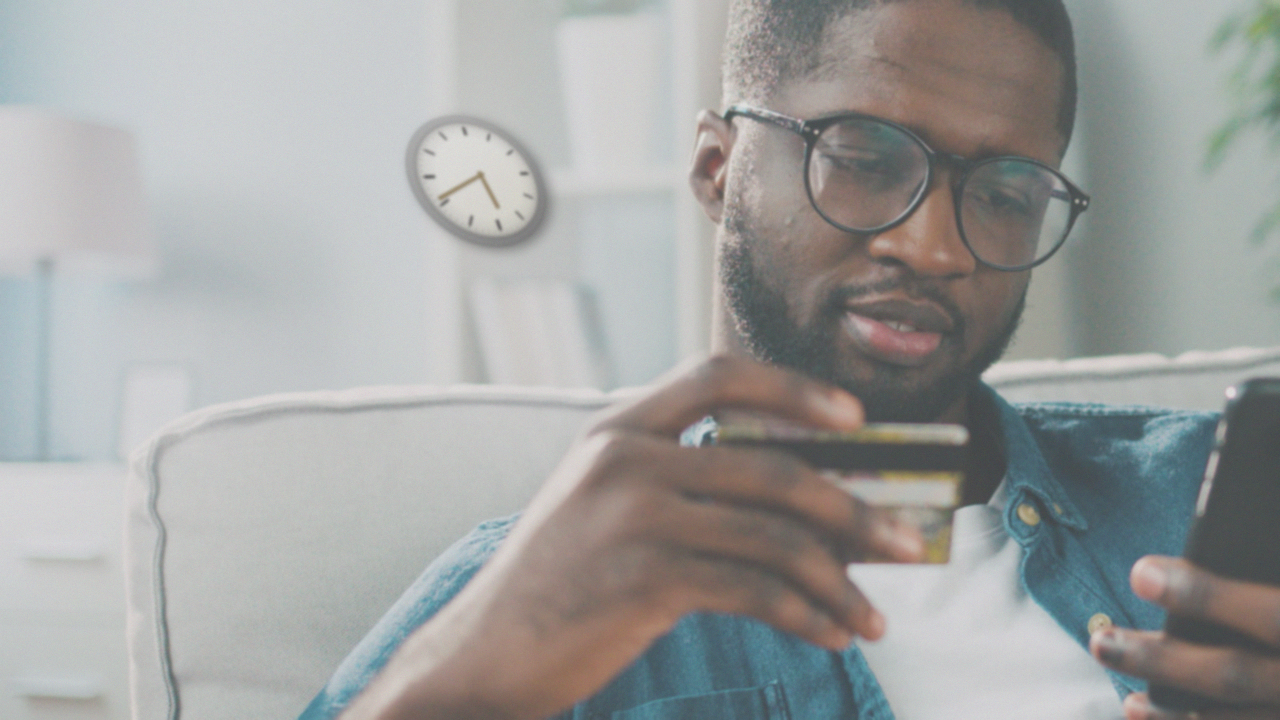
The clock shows **5:41**
